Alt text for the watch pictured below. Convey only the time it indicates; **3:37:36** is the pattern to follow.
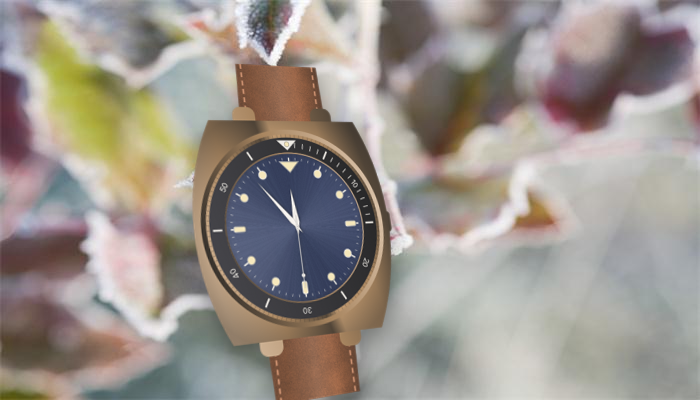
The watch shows **11:53:30**
